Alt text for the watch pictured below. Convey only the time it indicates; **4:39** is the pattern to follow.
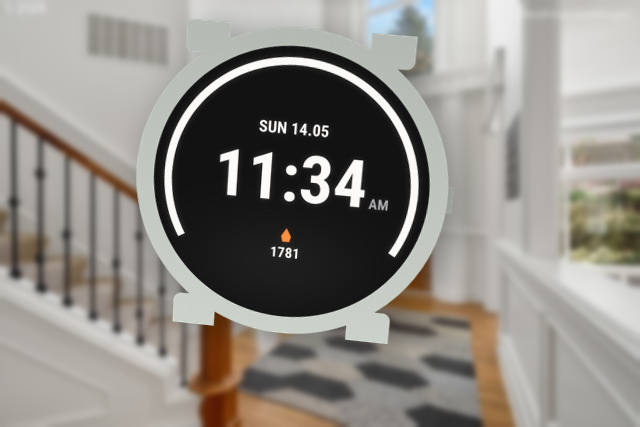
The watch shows **11:34**
